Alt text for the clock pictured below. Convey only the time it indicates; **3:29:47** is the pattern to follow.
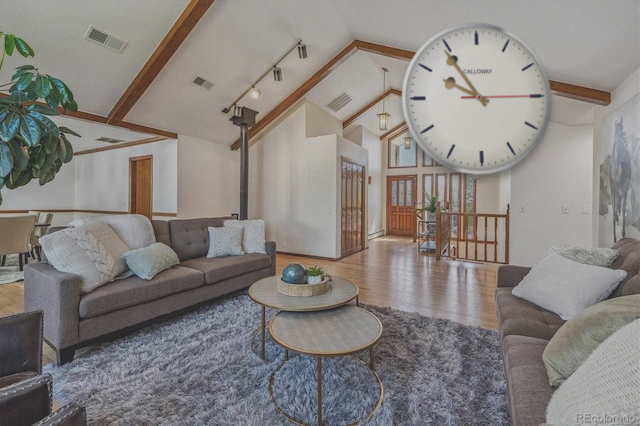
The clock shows **9:54:15**
